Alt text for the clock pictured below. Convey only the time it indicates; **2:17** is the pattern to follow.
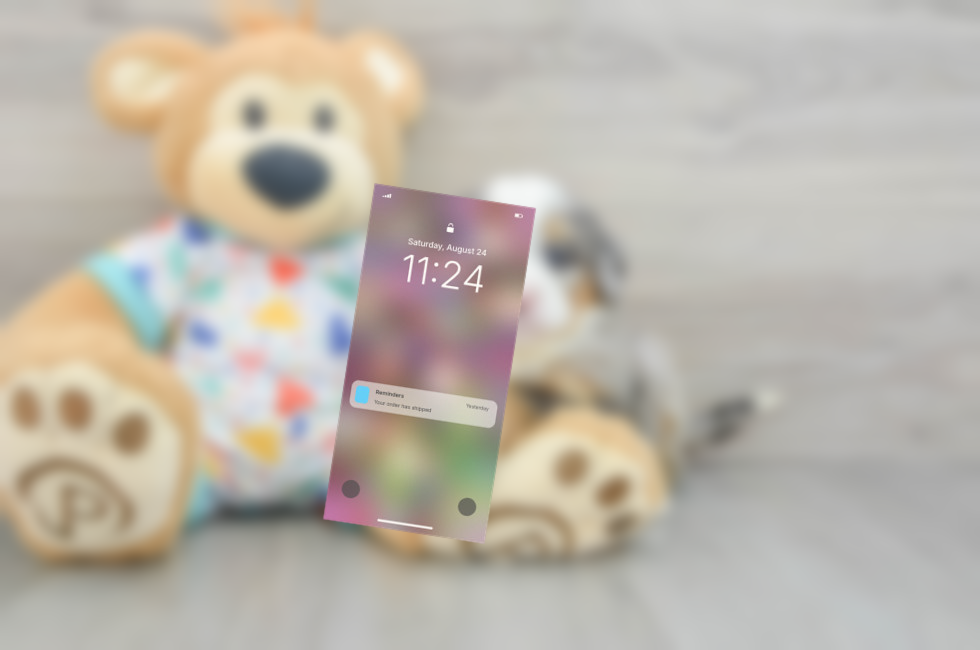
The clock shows **11:24**
